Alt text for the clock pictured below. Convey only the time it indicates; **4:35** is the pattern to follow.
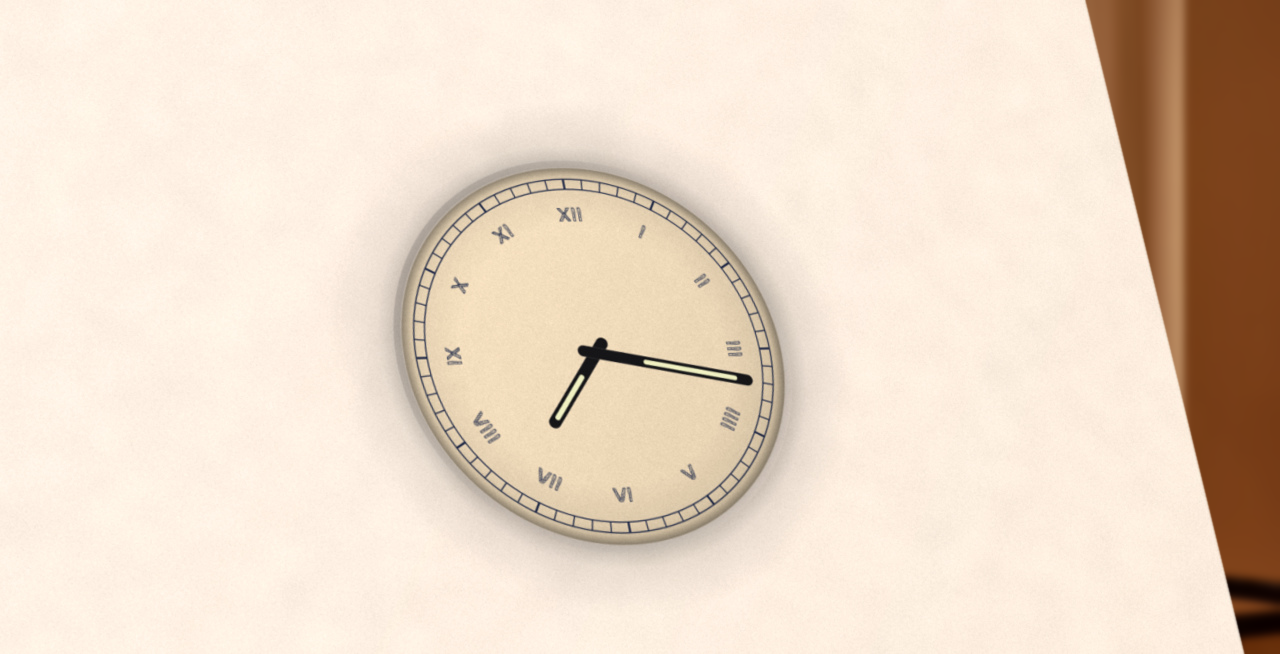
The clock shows **7:17**
